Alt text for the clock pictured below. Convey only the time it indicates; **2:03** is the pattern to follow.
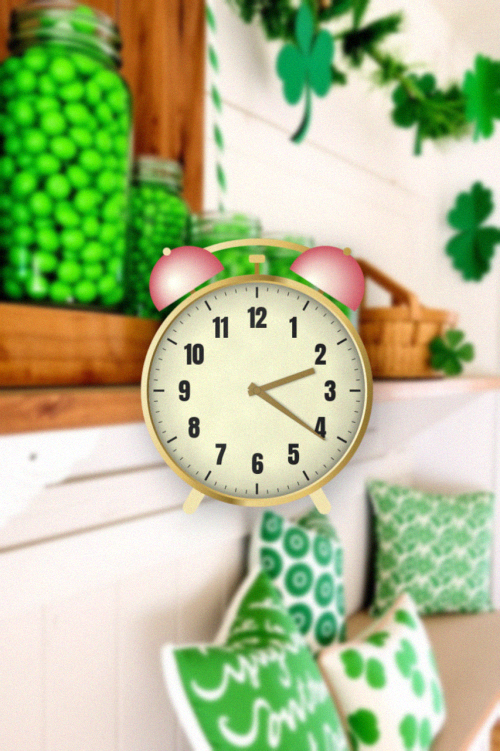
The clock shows **2:21**
